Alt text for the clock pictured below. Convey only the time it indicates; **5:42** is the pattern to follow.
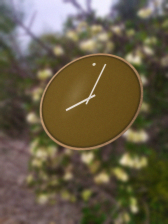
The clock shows **8:03**
